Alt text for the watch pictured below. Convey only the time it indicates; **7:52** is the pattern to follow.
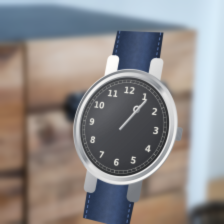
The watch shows **1:06**
